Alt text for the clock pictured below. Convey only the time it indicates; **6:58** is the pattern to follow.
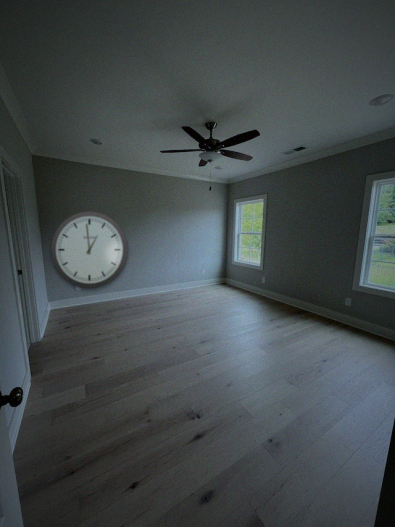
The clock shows **12:59**
